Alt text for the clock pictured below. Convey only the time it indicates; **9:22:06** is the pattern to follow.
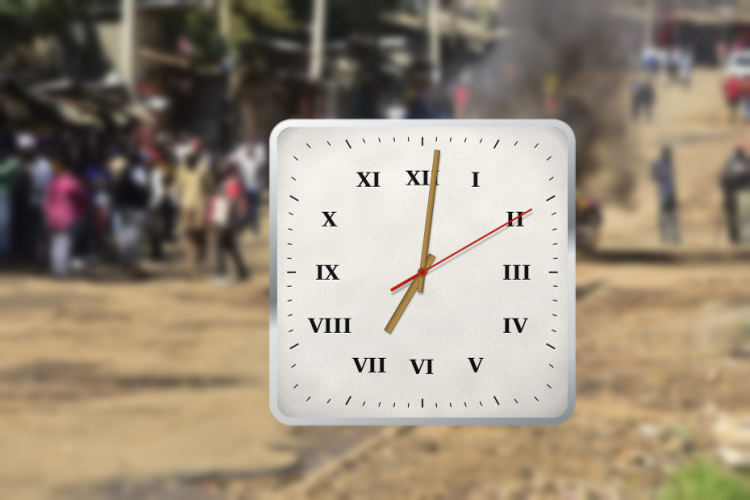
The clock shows **7:01:10**
